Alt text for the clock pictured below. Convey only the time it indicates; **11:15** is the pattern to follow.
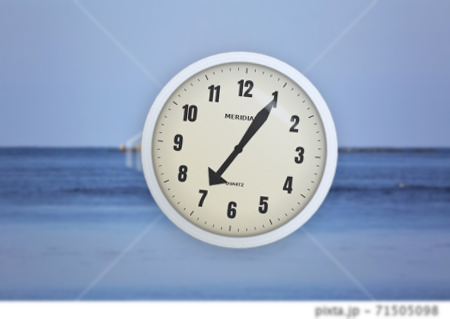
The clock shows **7:05**
